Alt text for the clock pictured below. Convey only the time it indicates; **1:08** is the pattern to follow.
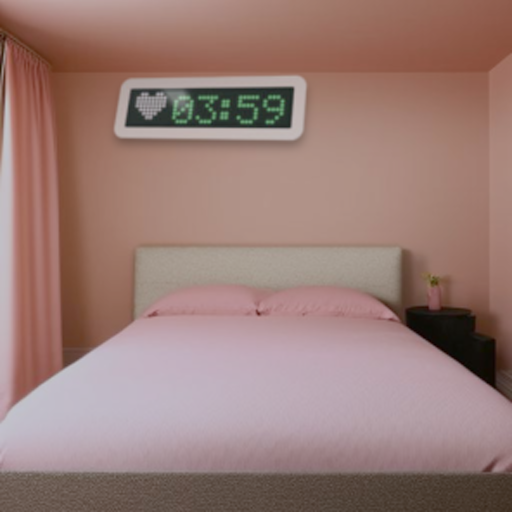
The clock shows **3:59**
